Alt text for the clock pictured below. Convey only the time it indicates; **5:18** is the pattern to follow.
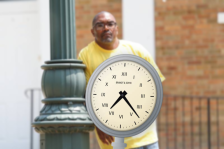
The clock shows **7:23**
